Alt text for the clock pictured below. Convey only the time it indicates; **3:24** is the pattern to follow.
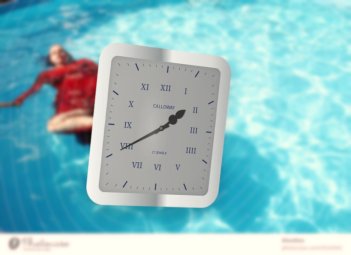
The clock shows **1:40**
